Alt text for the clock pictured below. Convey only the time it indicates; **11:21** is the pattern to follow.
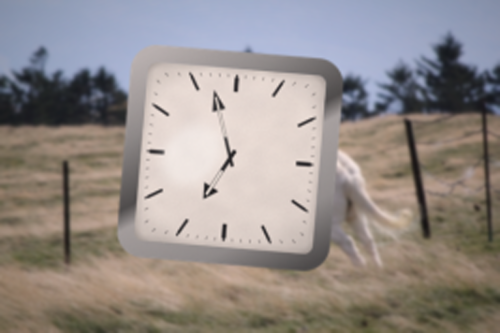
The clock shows **6:57**
